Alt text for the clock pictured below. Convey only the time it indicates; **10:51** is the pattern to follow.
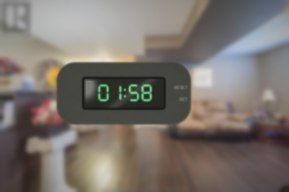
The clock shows **1:58**
